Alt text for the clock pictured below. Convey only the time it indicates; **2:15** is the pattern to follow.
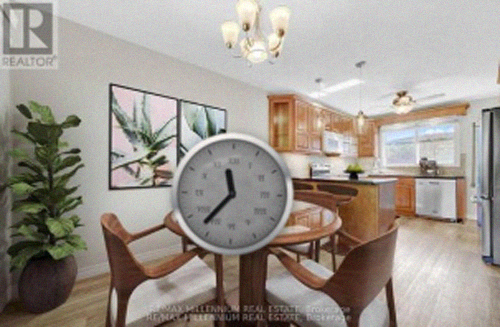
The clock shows **11:37**
